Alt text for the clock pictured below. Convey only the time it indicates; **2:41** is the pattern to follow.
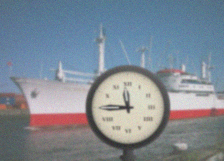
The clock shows **11:45**
